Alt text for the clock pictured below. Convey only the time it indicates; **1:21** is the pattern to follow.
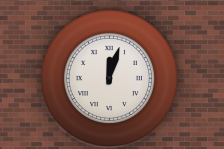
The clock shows **12:03**
